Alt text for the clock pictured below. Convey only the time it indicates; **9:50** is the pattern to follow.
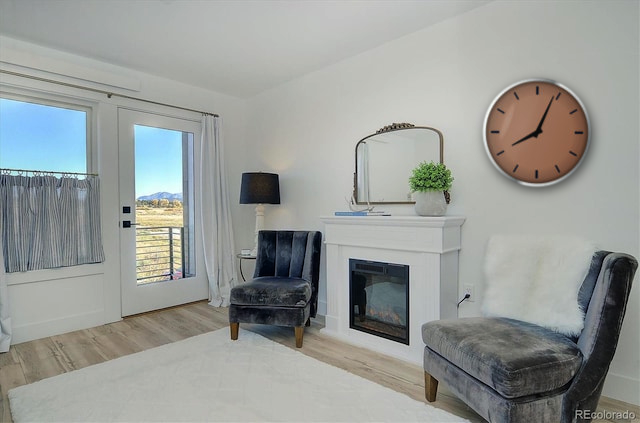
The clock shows **8:04**
